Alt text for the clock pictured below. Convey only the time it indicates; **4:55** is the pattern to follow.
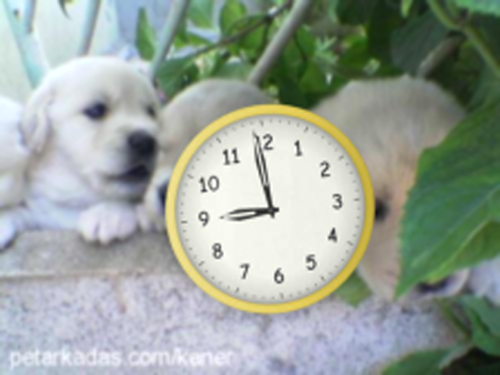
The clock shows **8:59**
